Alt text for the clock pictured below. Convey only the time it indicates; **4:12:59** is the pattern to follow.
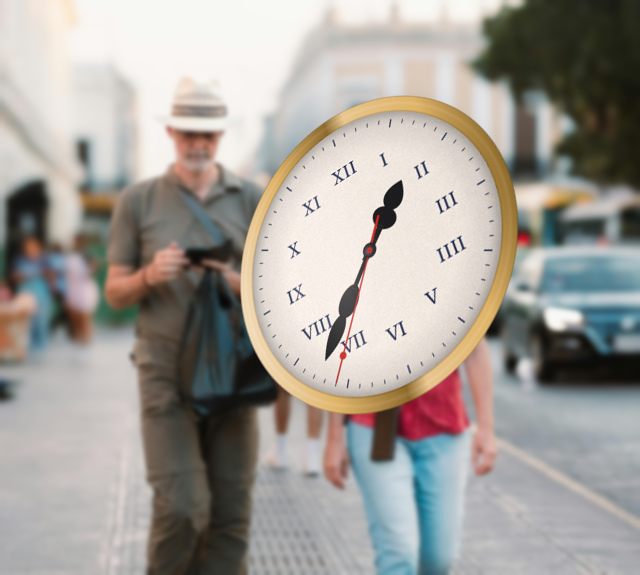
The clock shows **1:37:36**
